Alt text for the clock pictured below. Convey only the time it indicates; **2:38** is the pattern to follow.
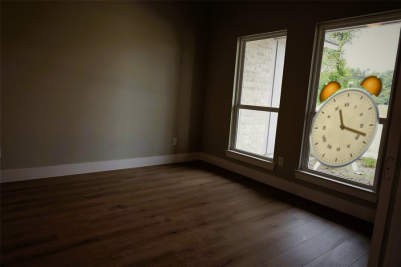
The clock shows **11:18**
